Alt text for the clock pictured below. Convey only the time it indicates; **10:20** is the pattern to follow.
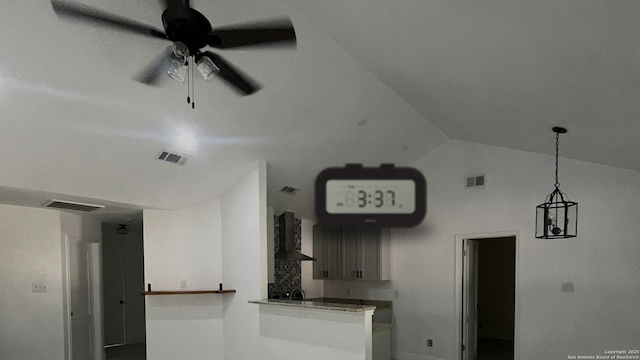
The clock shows **3:37**
